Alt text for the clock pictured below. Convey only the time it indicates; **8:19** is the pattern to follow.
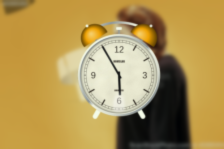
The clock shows **5:55**
